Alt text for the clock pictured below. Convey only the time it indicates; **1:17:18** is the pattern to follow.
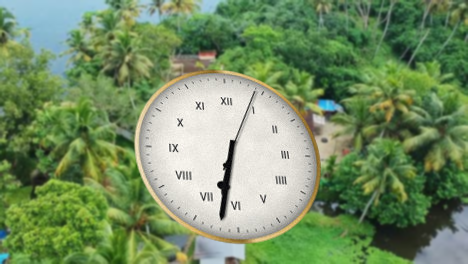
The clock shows **6:32:04**
